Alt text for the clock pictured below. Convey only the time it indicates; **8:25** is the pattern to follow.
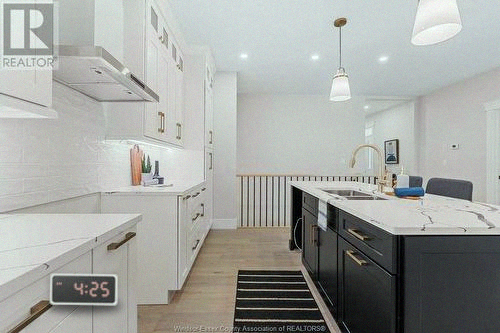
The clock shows **4:25**
